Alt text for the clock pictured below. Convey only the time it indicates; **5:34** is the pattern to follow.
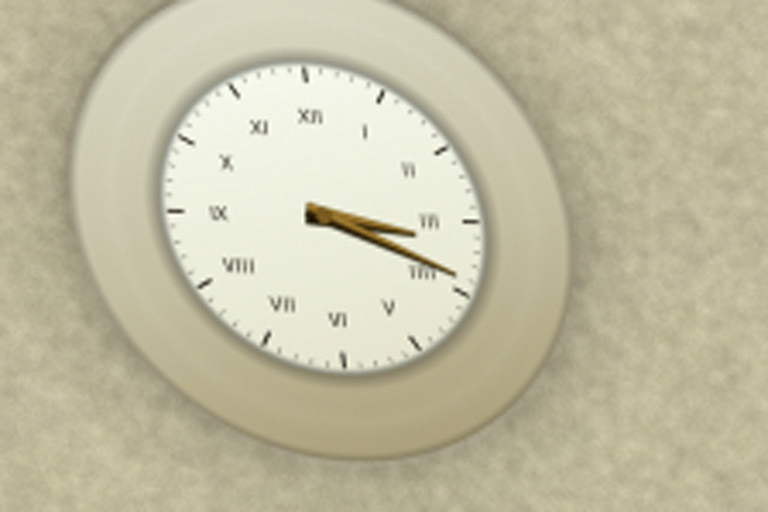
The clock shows **3:19**
